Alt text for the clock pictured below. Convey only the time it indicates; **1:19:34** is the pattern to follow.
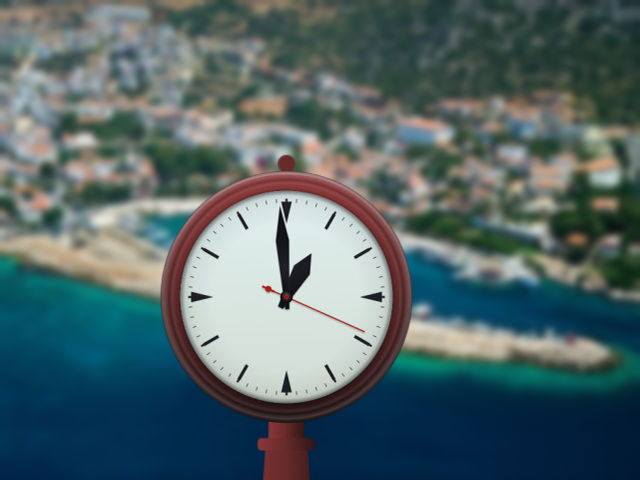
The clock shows **12:59:19**
